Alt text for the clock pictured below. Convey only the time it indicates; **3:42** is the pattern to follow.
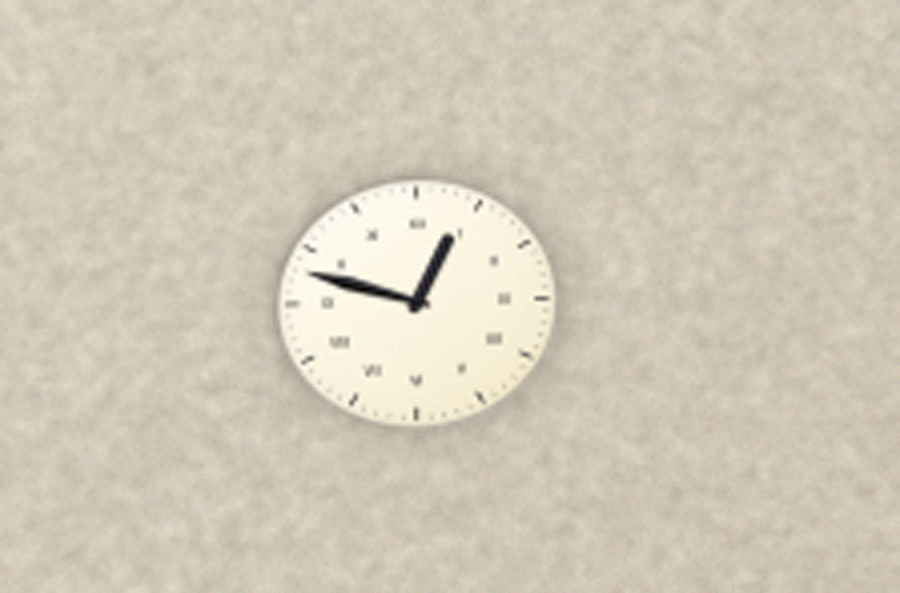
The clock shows **12:48**
